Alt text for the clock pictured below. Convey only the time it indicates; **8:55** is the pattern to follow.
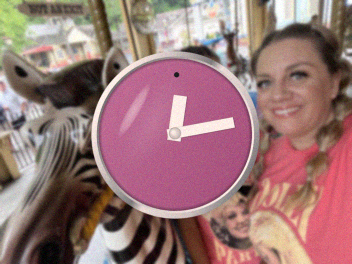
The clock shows **12:13**
